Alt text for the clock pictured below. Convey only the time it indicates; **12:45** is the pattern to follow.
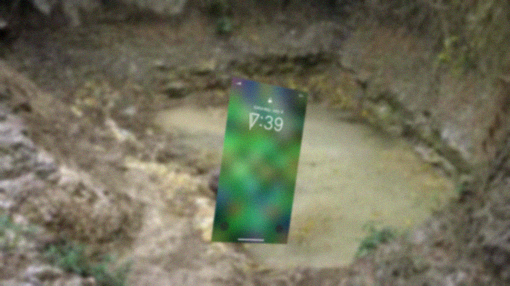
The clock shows **7:39**
